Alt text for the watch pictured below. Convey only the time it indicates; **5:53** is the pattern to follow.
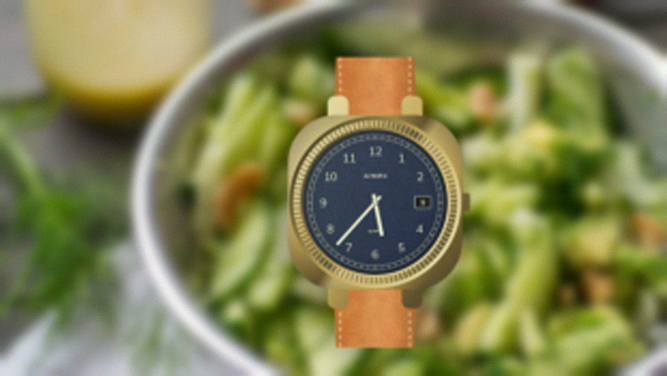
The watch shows **5:37**
